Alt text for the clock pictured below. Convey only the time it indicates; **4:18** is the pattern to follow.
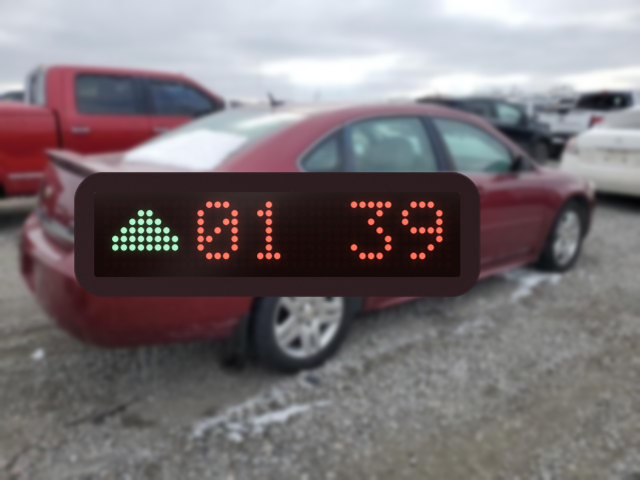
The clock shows **1:39**
